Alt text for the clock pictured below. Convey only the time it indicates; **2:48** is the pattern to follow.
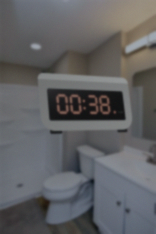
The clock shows **0:38**
